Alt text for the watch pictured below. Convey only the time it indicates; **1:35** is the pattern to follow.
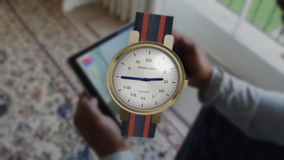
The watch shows **2:45**
